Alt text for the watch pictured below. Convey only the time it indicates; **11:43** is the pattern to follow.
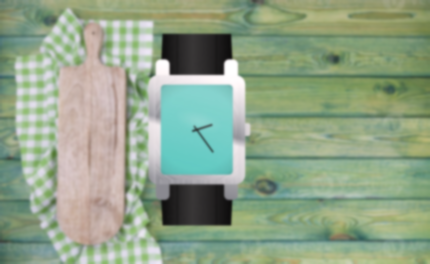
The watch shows **2:24**
